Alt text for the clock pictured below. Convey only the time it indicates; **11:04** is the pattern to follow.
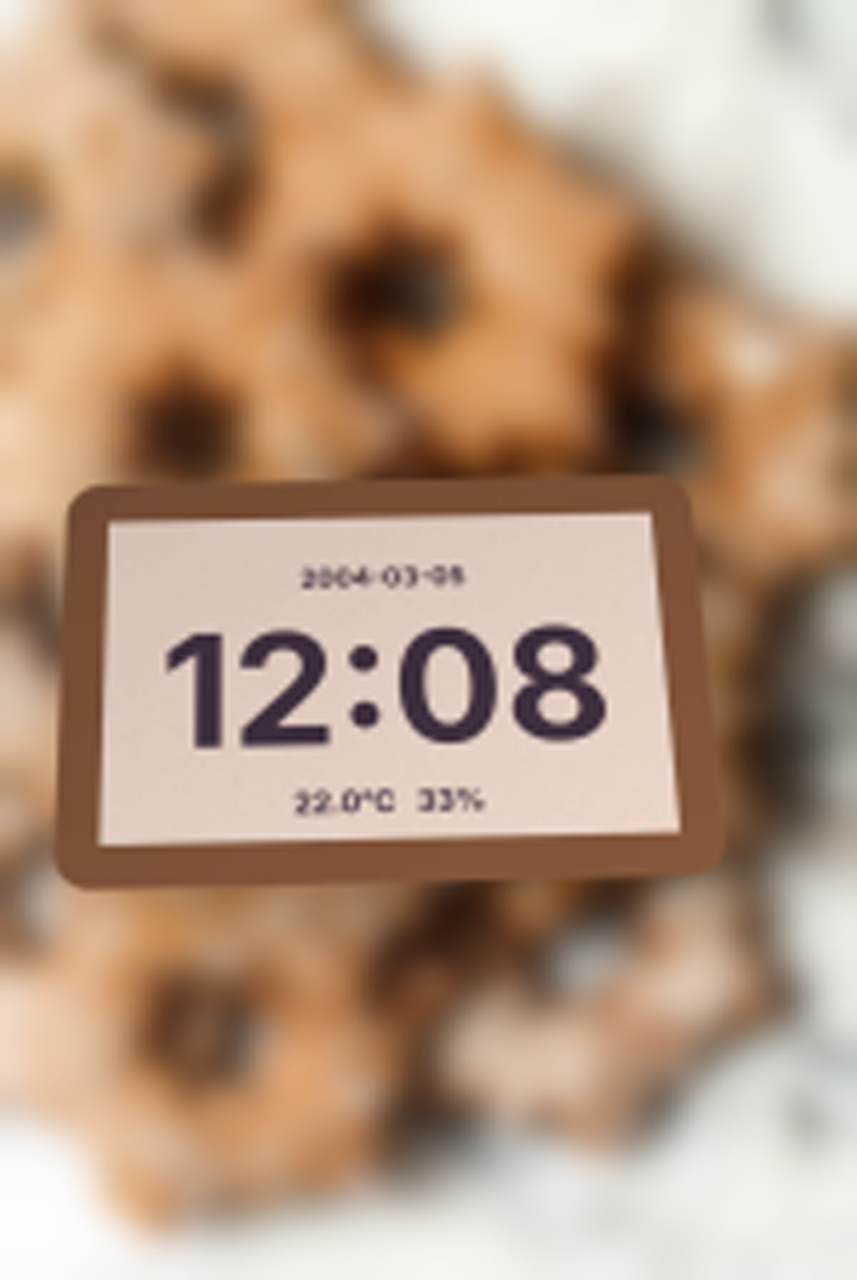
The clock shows **12:08**
